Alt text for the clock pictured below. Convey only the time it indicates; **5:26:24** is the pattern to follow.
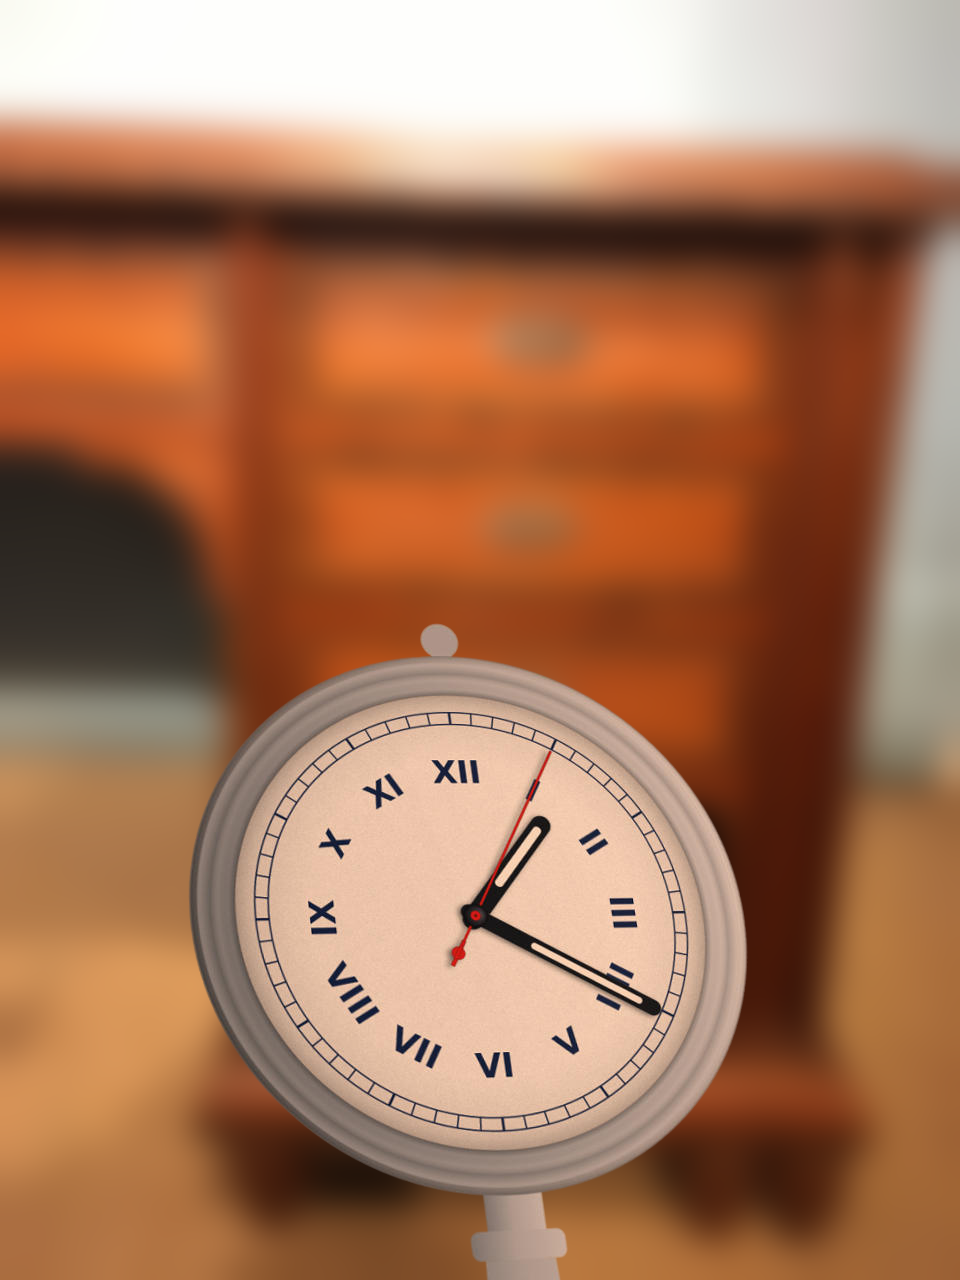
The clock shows **1:20:05**
